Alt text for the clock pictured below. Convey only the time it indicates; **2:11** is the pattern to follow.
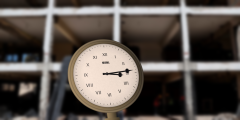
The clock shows **3:14**
